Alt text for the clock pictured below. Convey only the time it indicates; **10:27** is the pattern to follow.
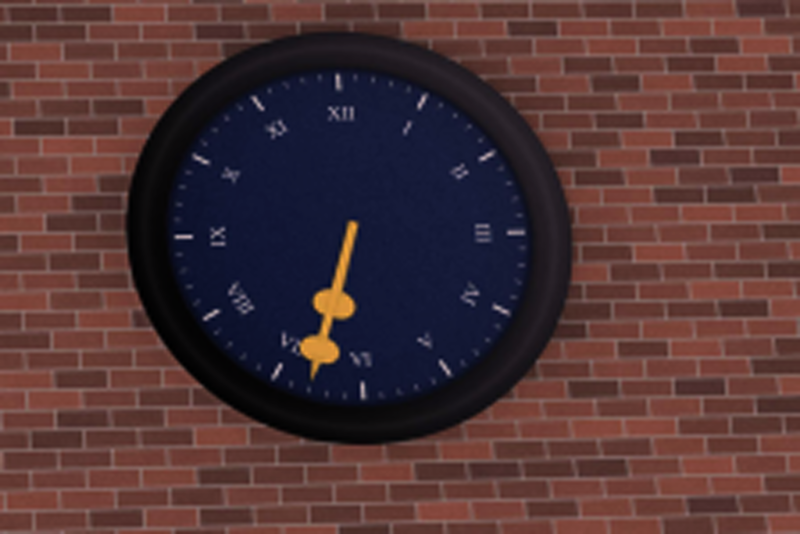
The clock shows **6:33**
